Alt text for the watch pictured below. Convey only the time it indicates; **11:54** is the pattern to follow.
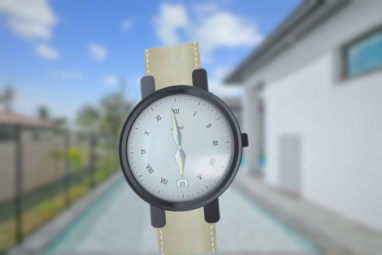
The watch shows **5:59**
